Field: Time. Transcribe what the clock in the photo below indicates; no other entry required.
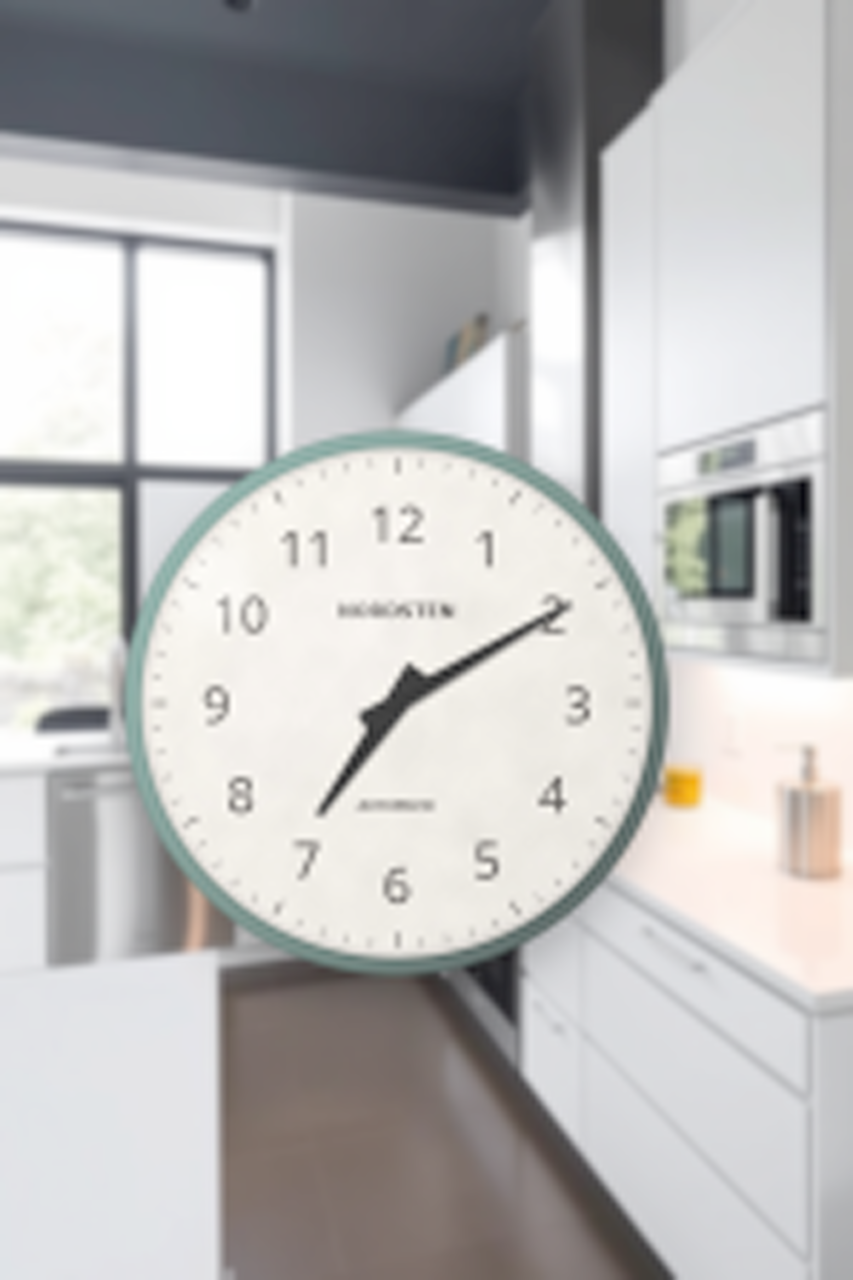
7:10
